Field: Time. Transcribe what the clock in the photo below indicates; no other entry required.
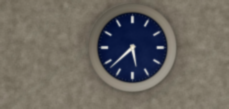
5:38
